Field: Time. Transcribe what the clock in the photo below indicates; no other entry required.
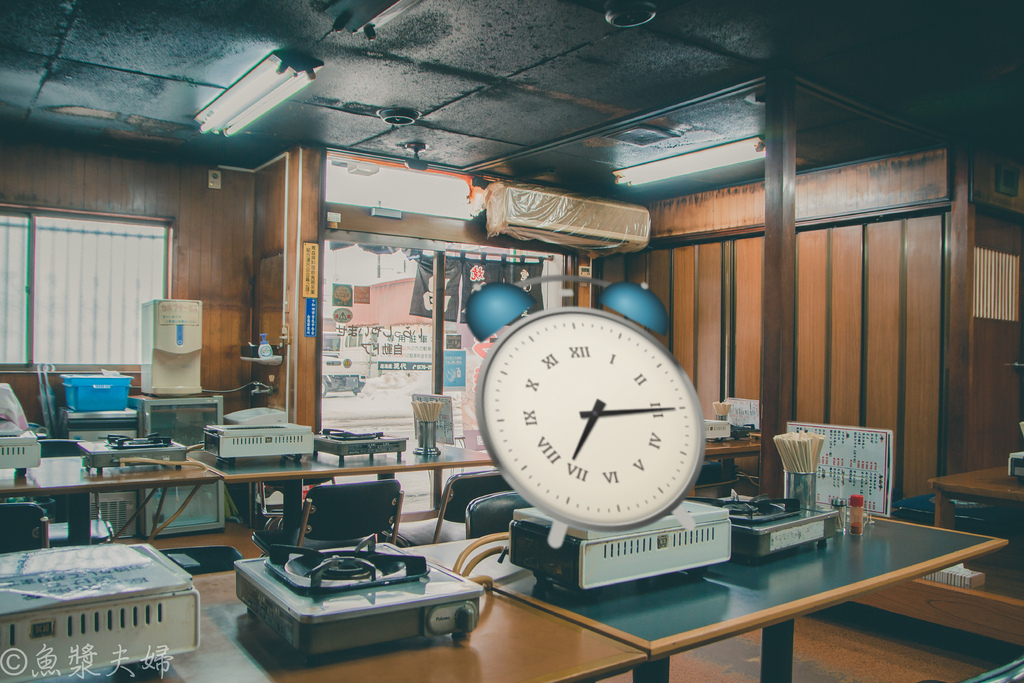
7:15
